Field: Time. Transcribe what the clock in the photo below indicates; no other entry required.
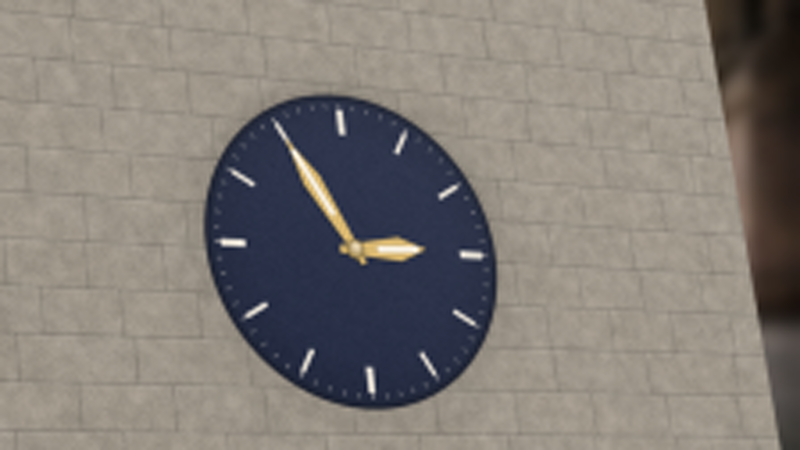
2:55
